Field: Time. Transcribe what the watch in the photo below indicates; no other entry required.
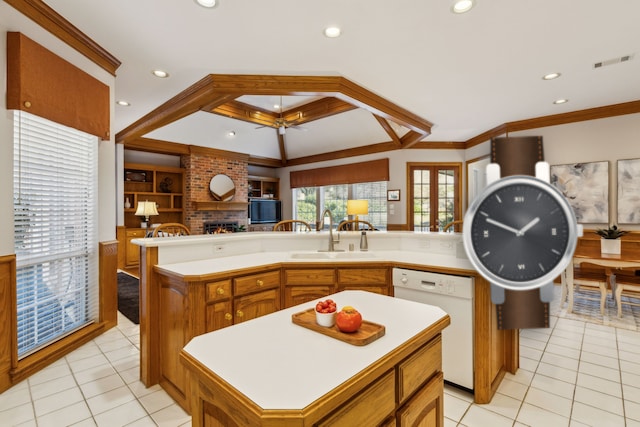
1:49
